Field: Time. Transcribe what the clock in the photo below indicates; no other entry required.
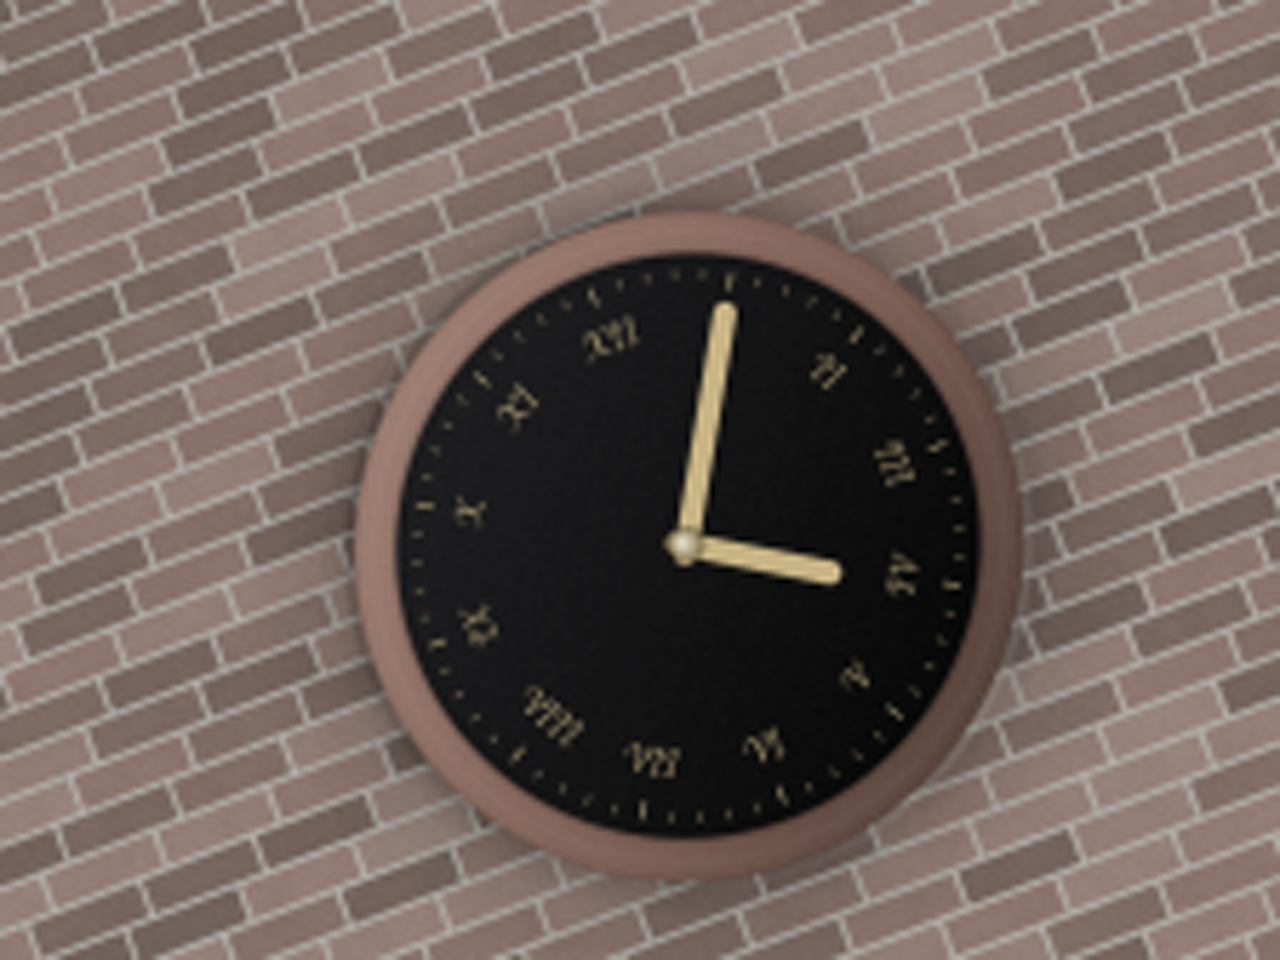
4:05
